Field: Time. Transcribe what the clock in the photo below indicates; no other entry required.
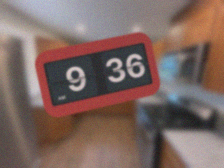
9:36
